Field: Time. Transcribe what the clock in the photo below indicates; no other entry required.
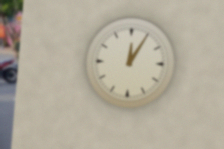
12:05
